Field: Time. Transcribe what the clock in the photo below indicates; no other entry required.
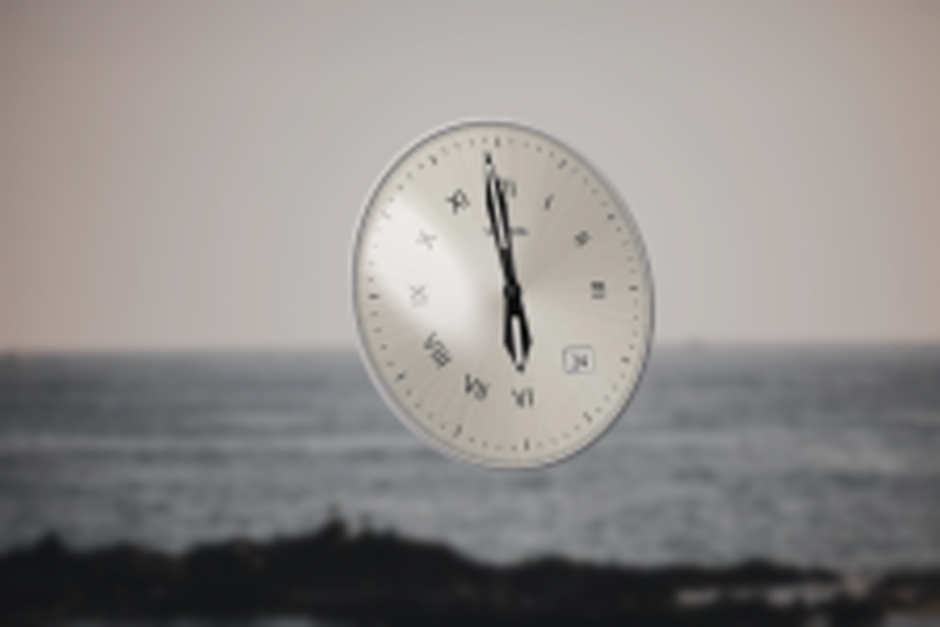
5:59
